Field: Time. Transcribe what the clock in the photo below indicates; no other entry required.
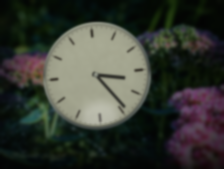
3:24
